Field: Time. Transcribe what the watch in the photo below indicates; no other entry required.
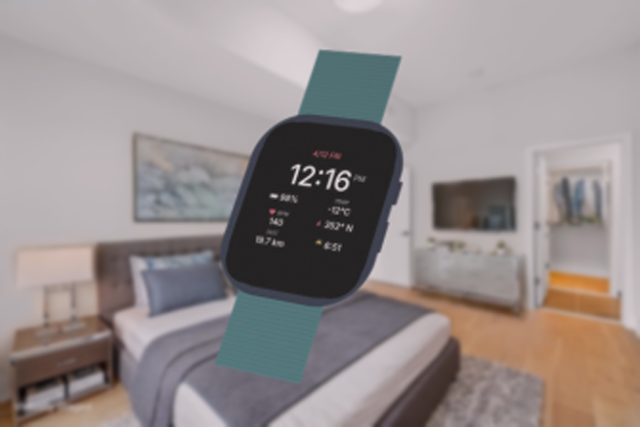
12:16
